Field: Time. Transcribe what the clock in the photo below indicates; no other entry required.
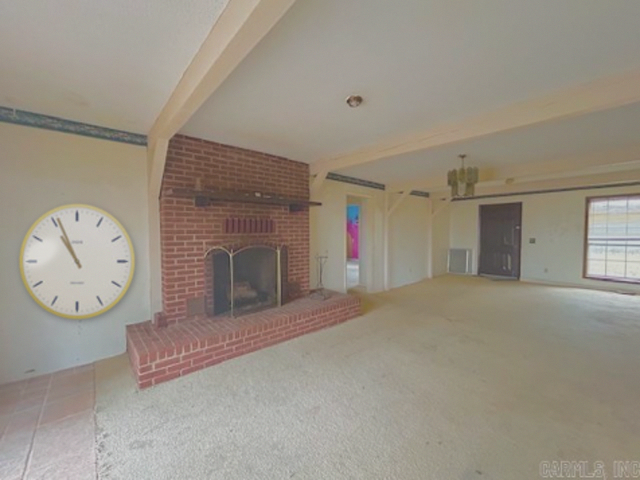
10:56
